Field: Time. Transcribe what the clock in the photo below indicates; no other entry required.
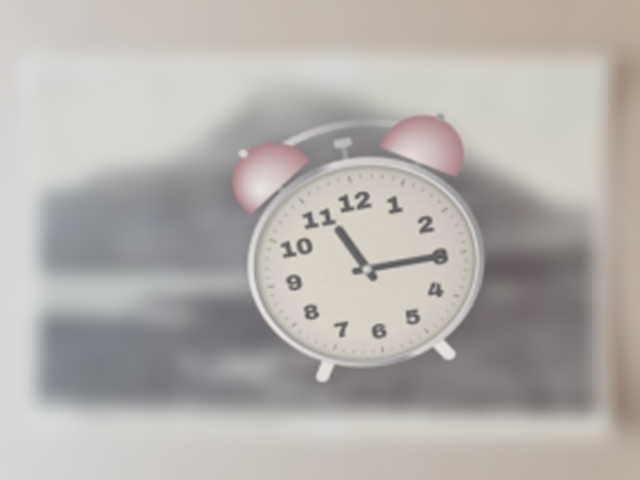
11:15
